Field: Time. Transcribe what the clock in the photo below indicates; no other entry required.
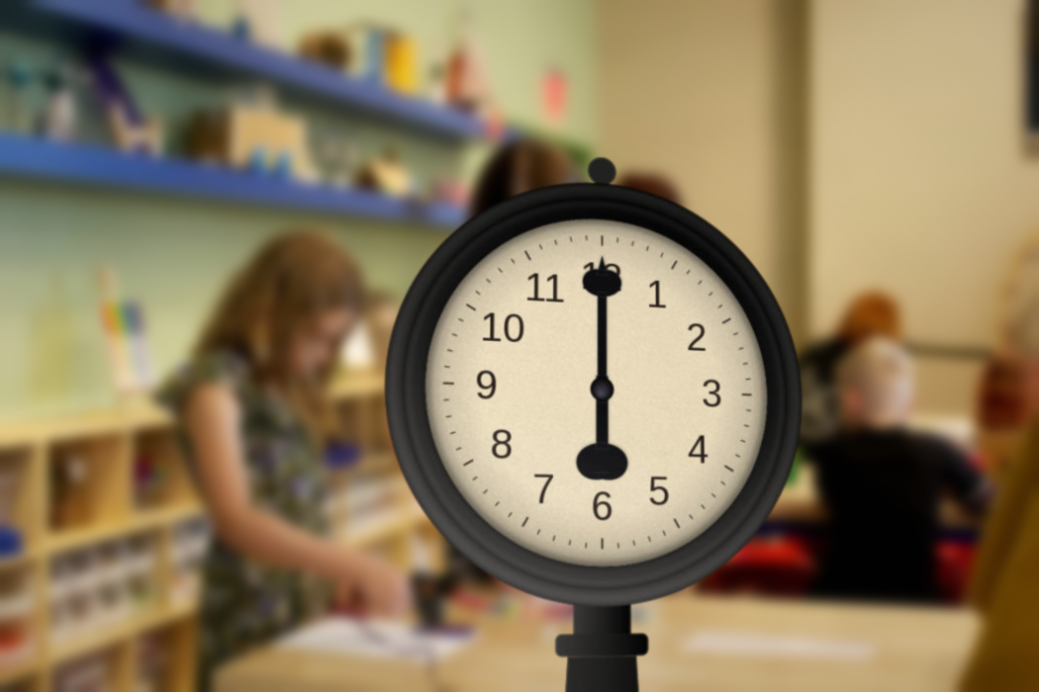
6:00
